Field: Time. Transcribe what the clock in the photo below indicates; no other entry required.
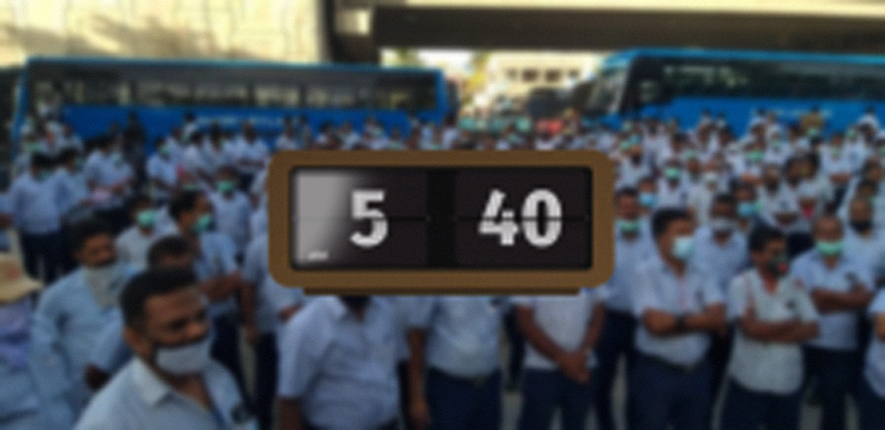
5:40
